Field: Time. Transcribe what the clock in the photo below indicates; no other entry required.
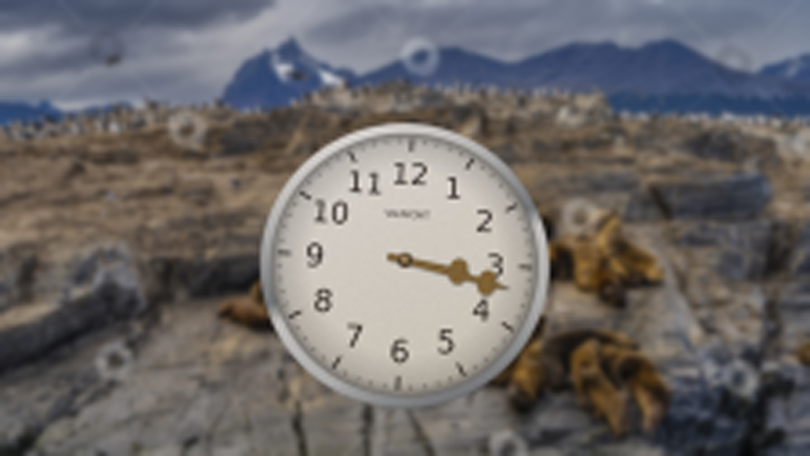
3:17
